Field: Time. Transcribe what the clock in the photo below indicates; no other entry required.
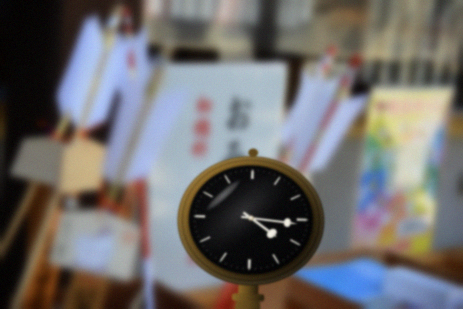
4:16
